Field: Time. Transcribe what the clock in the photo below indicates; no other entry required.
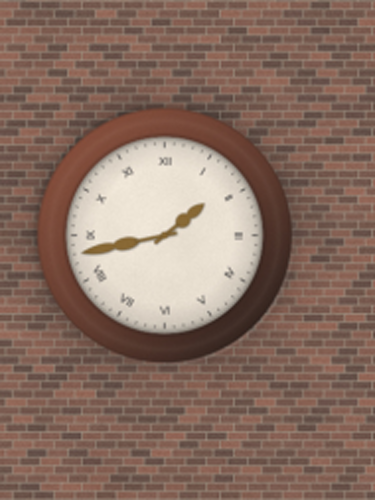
1:43
